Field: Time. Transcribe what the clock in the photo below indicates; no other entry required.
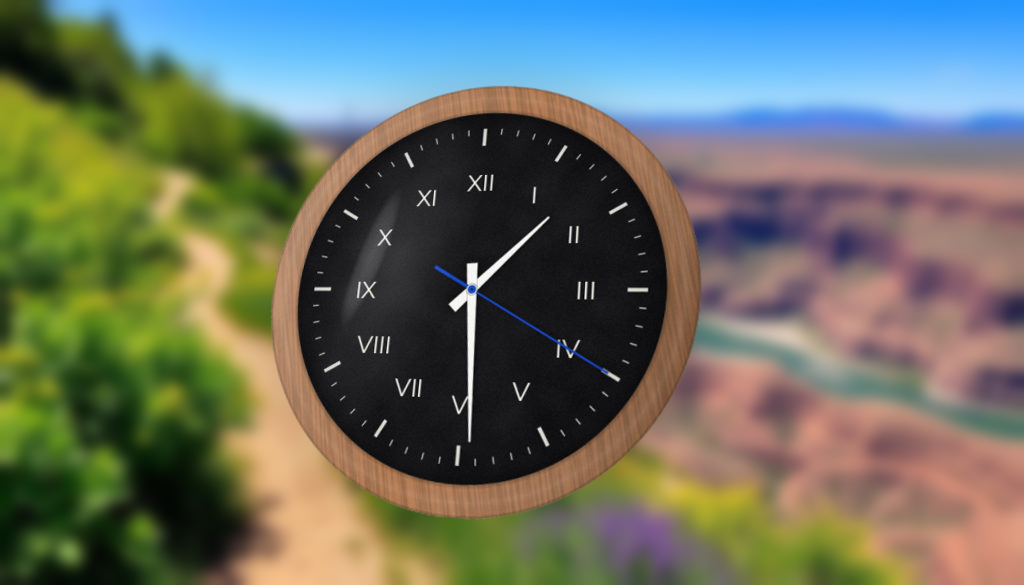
1:29:20
